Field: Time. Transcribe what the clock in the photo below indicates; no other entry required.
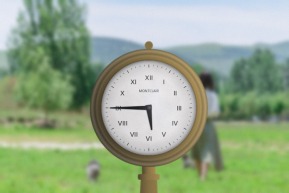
5:45
